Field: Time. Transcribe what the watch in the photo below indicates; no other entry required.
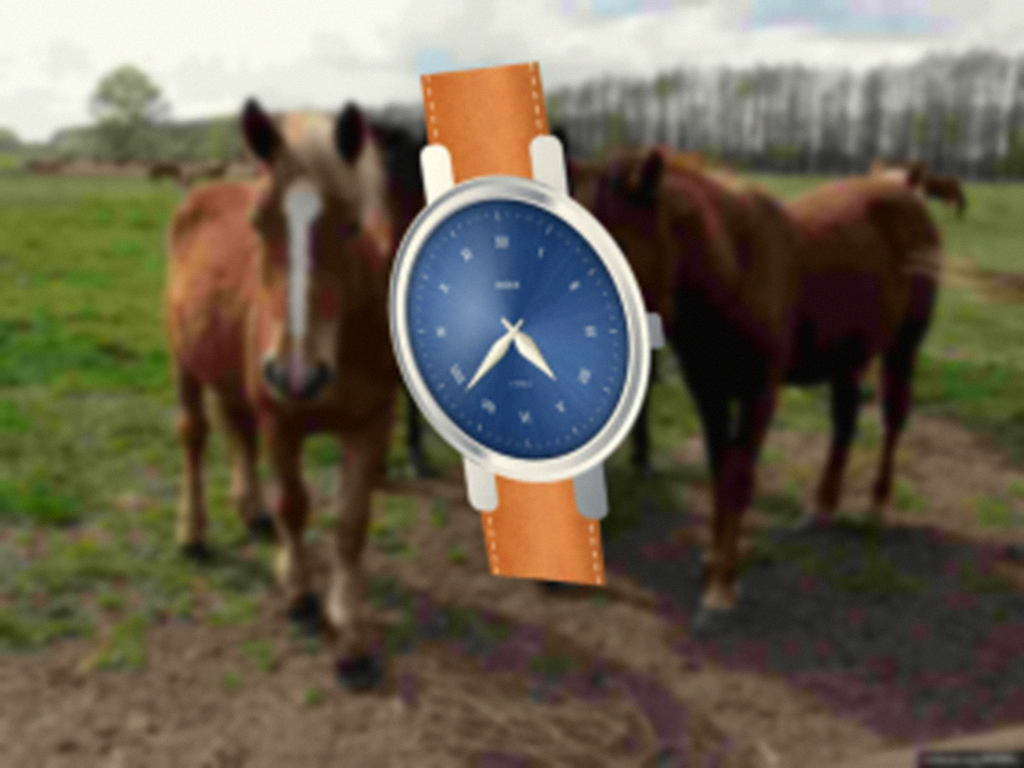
4:38
